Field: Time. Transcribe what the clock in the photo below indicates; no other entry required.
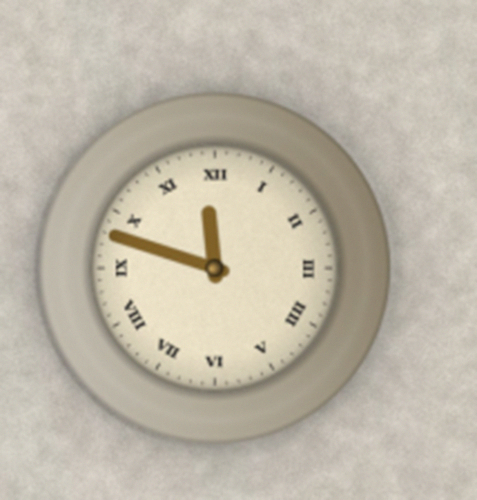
11:48
